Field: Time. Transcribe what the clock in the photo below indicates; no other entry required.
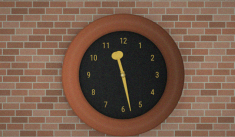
11:28
